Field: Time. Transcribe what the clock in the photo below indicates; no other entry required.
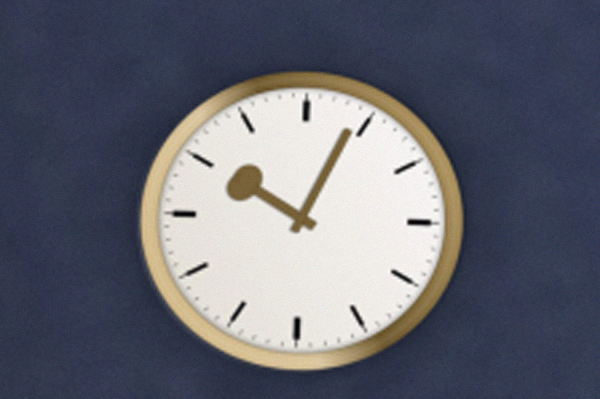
10:04
